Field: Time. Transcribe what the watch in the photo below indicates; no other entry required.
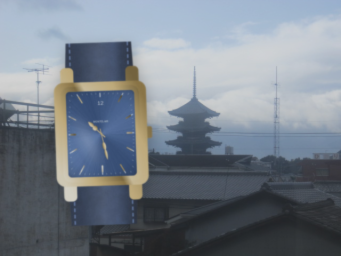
10:28
